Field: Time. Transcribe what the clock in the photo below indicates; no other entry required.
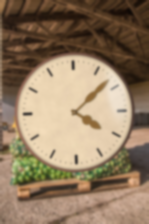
4:08
